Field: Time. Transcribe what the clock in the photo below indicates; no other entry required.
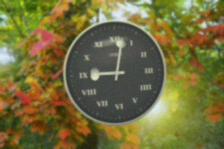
9:02
